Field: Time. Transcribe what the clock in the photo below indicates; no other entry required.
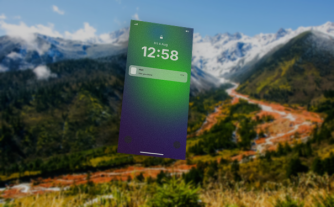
12:58
